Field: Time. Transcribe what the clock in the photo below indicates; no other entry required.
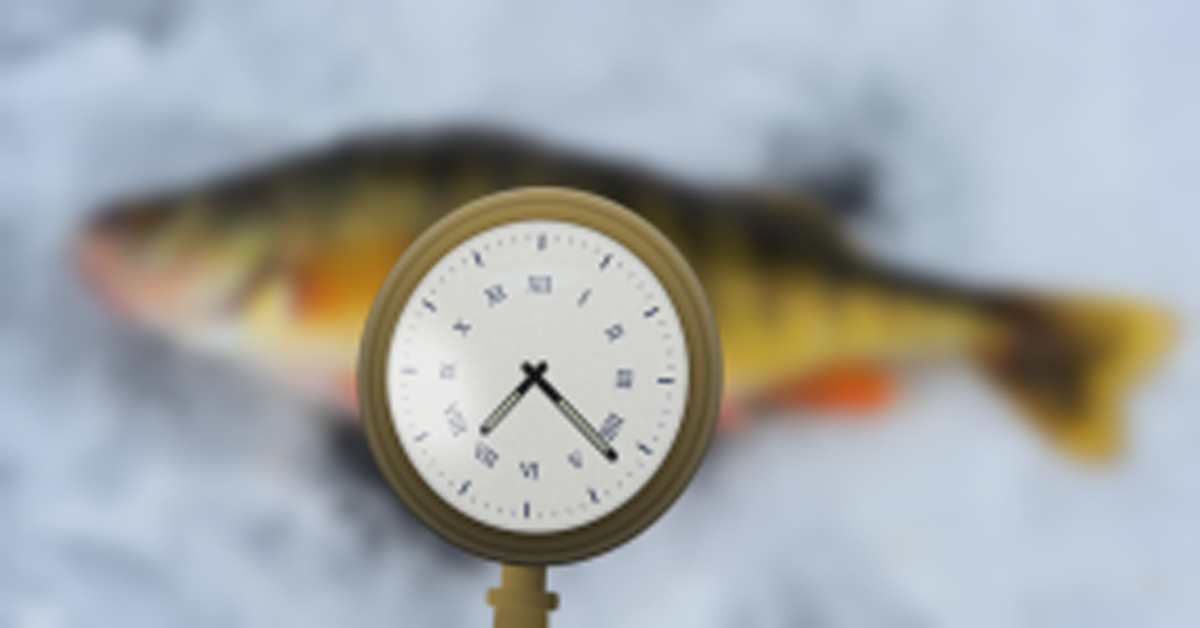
7:22
